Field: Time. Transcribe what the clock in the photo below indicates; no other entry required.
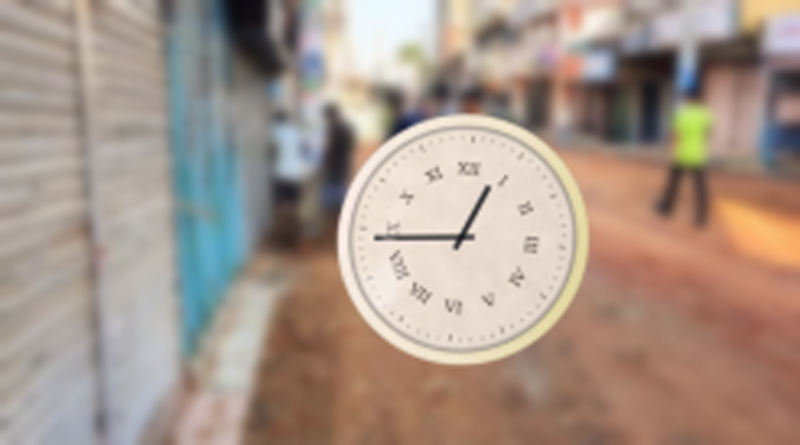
12:44
